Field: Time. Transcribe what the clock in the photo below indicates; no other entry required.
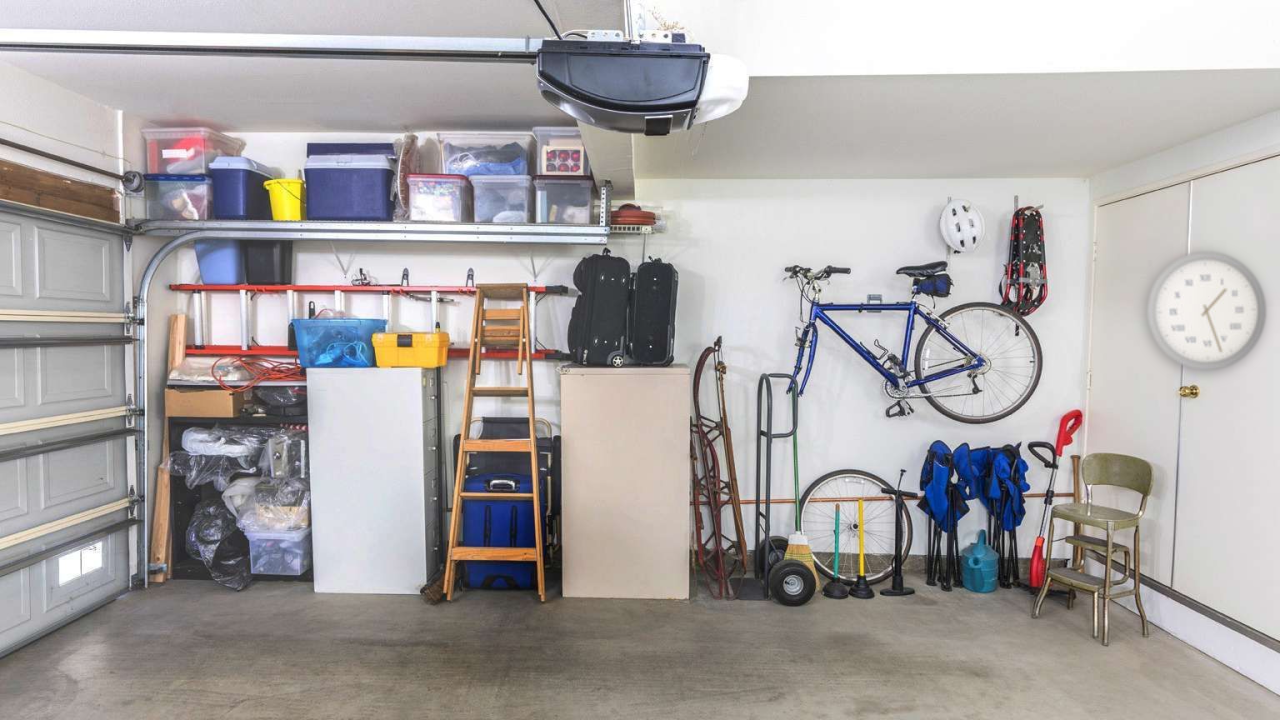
1:27
